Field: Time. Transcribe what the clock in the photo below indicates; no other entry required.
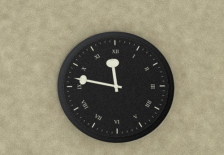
11:47
